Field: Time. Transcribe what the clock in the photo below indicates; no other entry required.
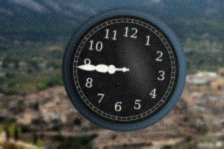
8:44
